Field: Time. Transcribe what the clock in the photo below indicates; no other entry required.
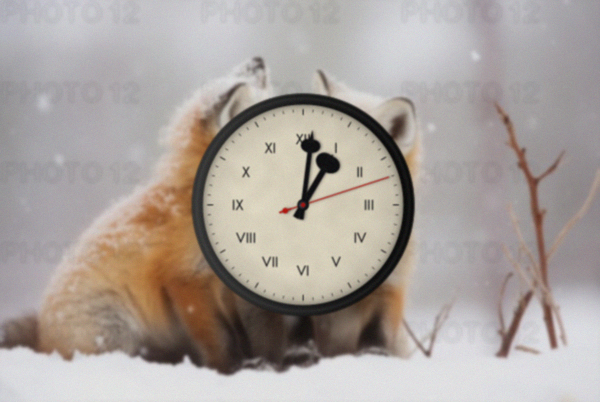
1:01:12
